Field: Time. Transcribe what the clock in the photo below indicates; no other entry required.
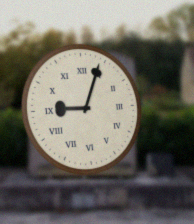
9:04
